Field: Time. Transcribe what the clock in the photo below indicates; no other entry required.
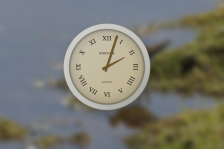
2:03
